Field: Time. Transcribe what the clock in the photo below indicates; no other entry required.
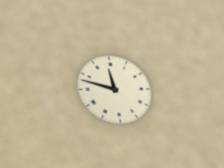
11:48
